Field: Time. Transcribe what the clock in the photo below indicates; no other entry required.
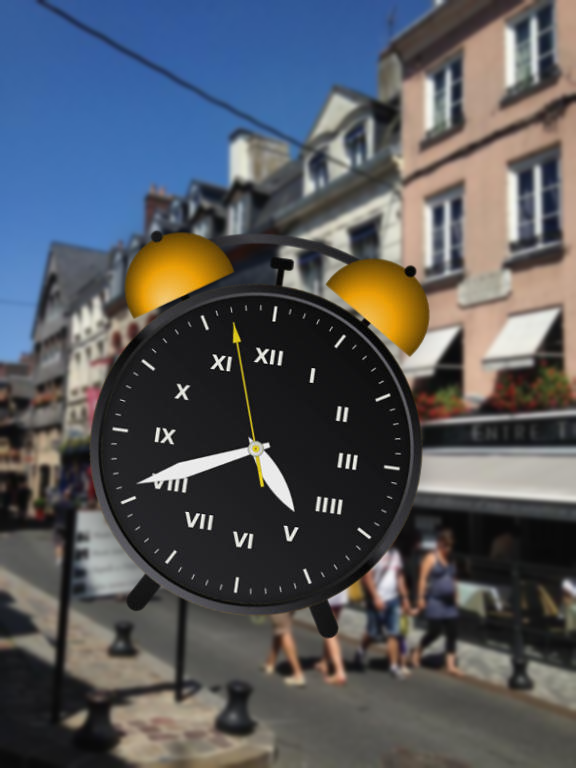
4:40:57
